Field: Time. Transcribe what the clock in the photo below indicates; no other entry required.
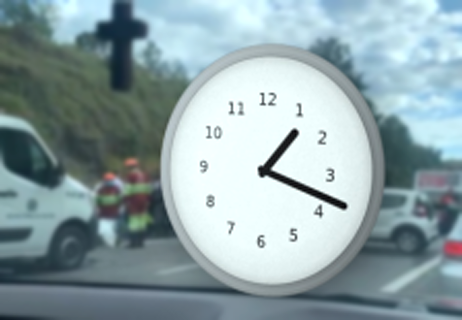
1:18
